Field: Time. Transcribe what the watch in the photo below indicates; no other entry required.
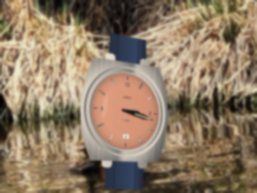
3:17
